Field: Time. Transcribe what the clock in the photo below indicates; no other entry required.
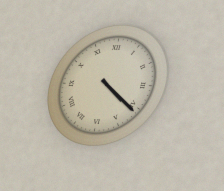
4:21
